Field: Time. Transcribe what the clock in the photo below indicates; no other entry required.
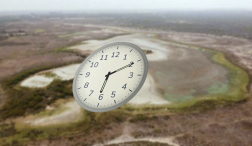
6:10
